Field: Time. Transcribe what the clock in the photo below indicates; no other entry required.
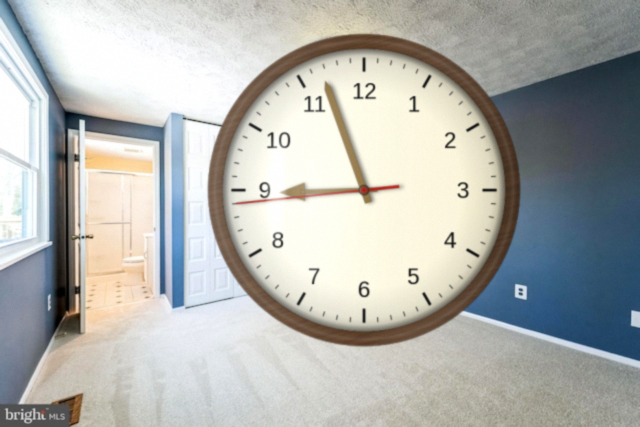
8:56:44
